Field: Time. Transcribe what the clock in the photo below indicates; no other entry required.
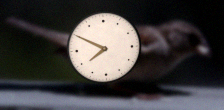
7:50
